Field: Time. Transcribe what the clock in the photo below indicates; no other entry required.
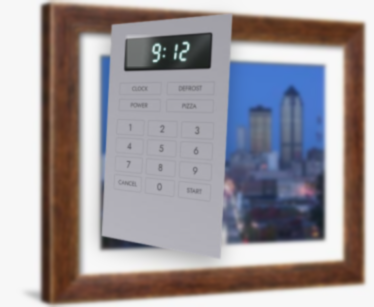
9:12
